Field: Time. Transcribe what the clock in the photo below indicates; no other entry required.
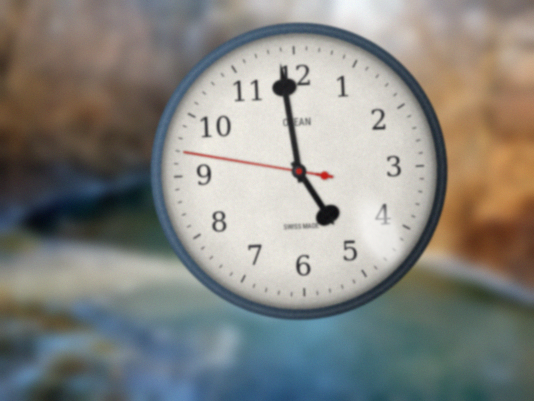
4:58:47
